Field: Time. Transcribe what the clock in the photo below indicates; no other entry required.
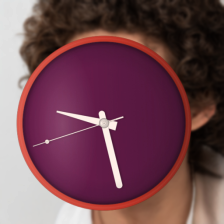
9:27:42
